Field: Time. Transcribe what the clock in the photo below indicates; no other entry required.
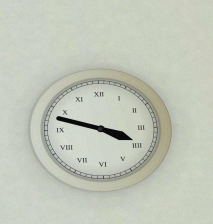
3:48
